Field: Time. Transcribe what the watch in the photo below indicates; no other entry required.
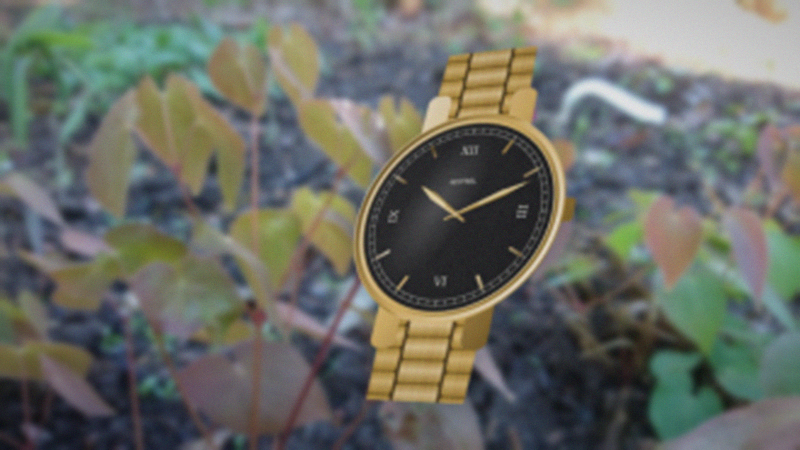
10:11
